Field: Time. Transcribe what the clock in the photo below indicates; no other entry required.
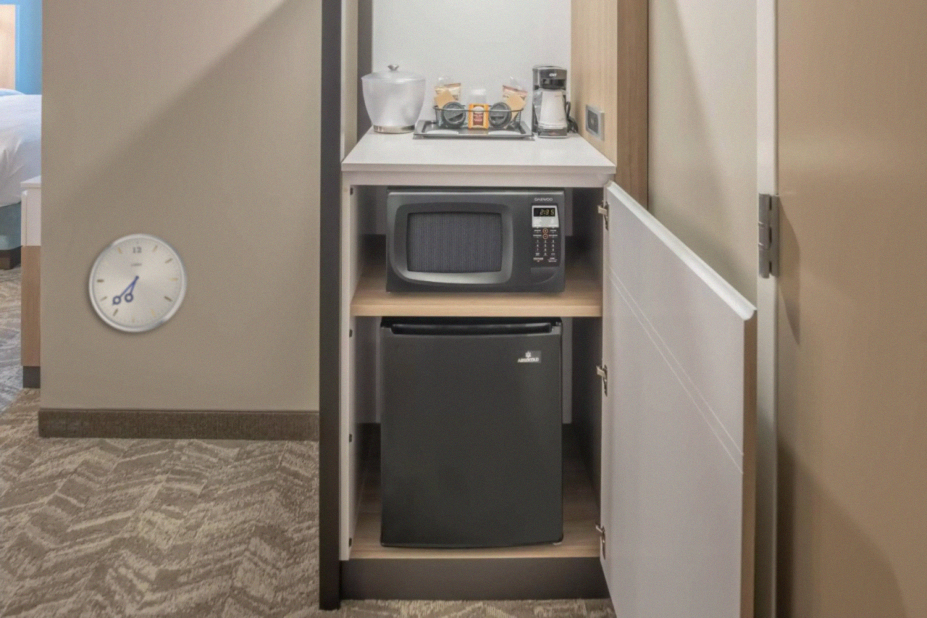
6:37
